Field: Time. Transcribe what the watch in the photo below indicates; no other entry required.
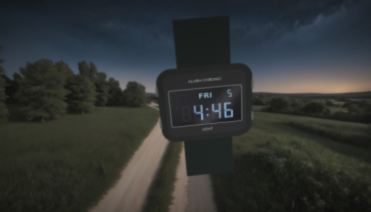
4:46
